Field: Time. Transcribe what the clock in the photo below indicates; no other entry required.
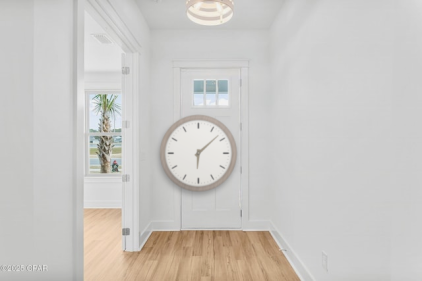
6:08
